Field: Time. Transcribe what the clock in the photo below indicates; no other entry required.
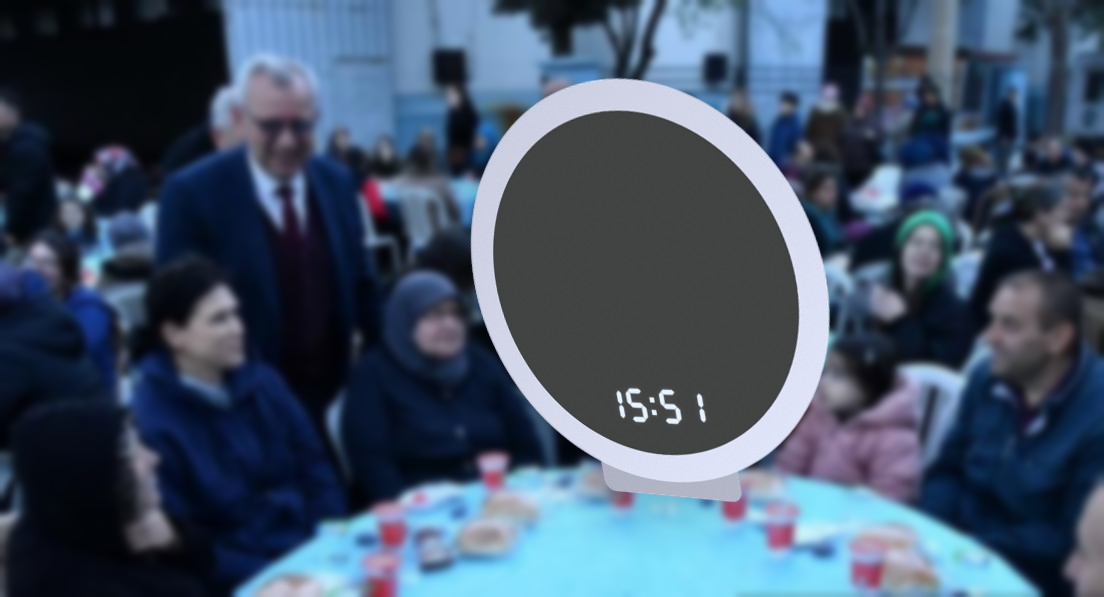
15:51
